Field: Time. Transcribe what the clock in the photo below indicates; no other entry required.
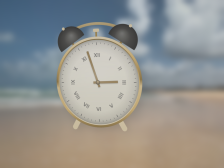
2:57
